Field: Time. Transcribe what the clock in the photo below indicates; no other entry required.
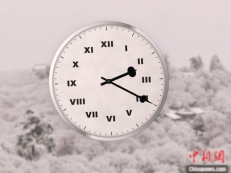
2:20
